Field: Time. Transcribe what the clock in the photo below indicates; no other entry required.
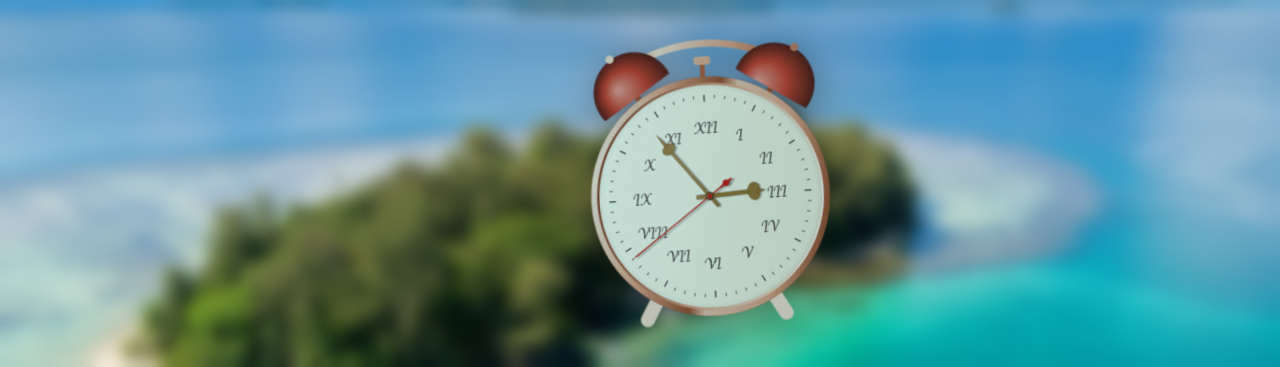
2:53:39
